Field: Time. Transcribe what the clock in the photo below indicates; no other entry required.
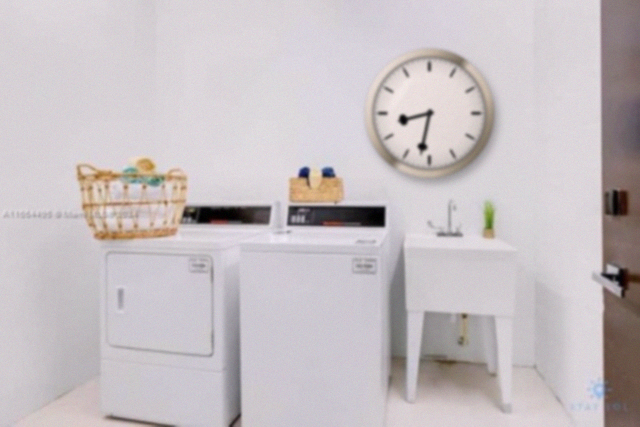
8:32
